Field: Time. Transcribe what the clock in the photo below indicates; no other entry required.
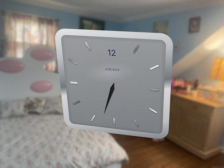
6:33
